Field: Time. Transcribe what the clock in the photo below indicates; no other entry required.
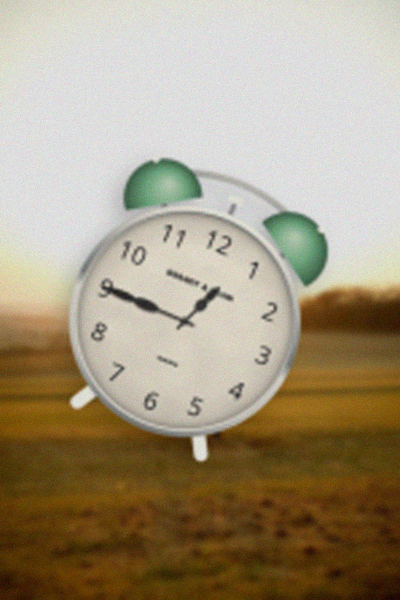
12:45
